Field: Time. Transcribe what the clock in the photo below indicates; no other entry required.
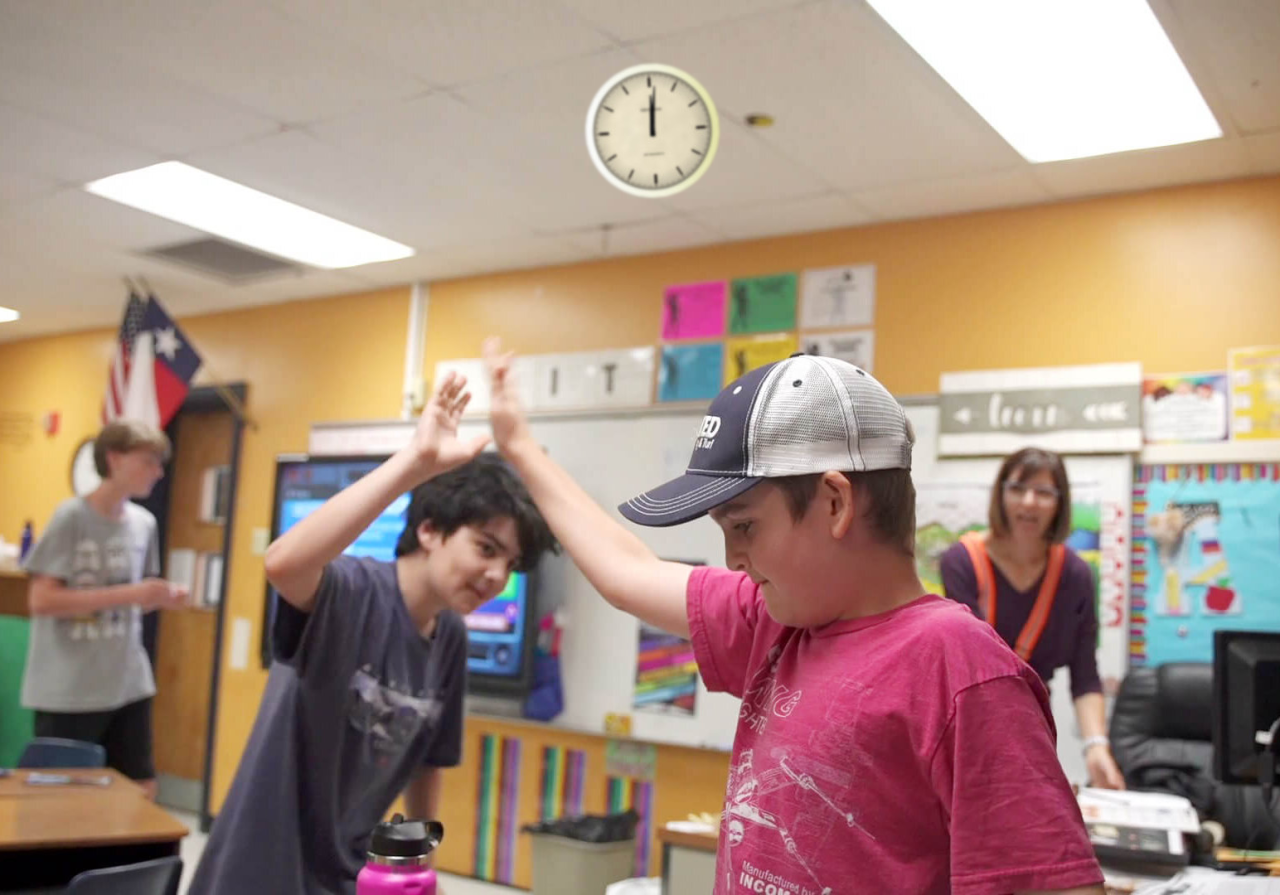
12:01
